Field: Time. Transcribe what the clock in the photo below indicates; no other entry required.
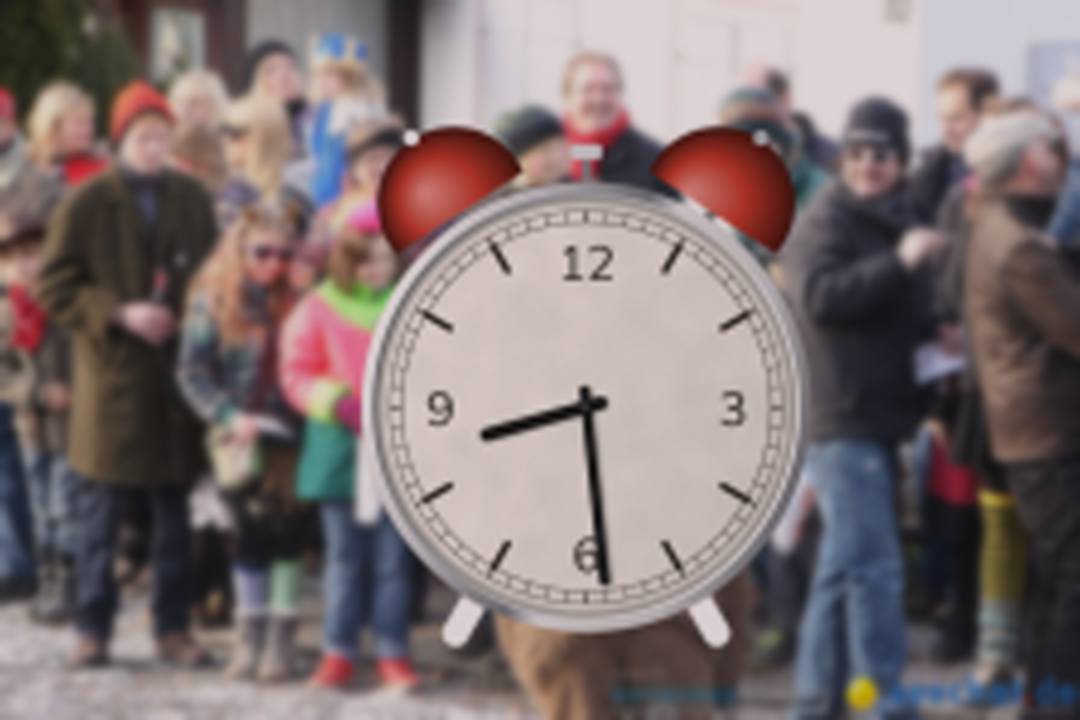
8:29
